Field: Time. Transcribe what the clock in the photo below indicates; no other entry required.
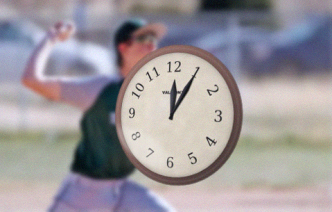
12:05
